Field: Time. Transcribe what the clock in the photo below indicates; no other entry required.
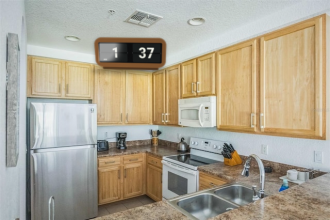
1:37
